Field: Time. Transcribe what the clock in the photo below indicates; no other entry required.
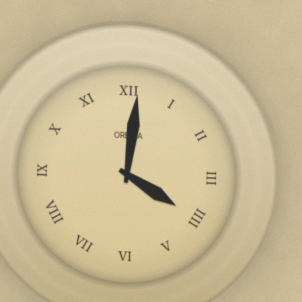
4:01
